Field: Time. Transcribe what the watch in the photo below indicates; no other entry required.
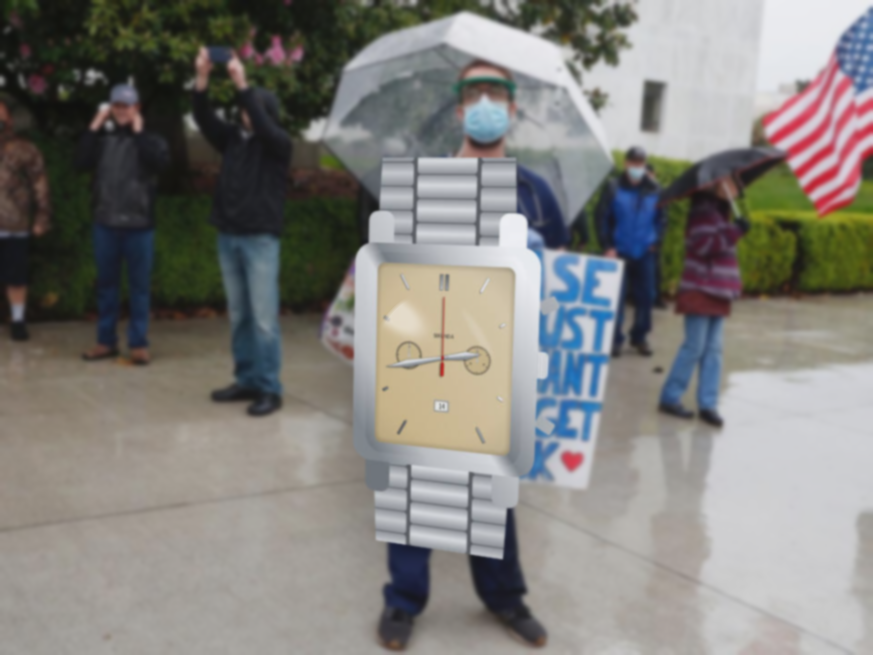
2:43
